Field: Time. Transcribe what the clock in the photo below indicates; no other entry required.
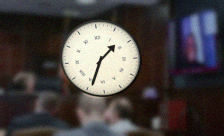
1:34
